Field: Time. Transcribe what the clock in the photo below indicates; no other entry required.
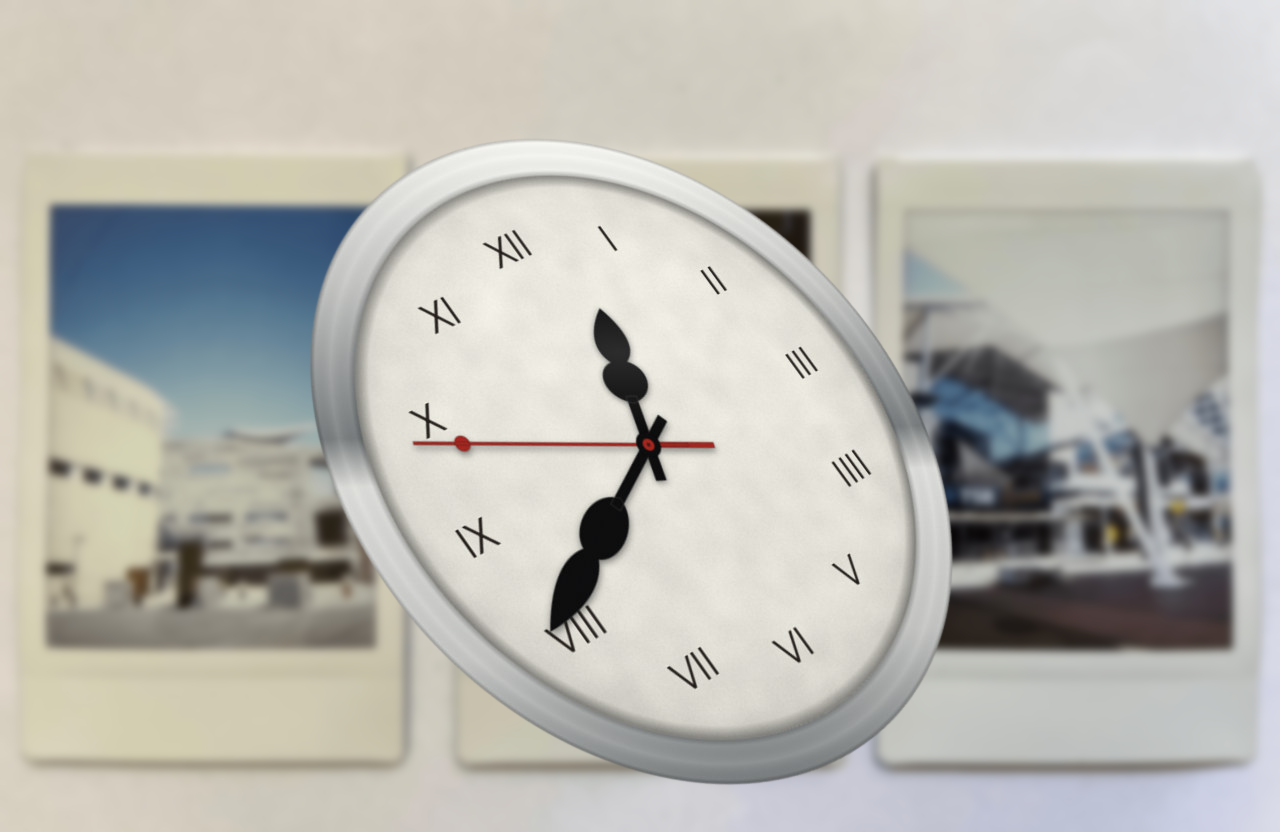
12:40:49
